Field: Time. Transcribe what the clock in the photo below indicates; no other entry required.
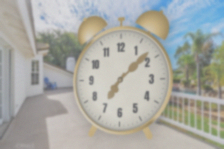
7:08
